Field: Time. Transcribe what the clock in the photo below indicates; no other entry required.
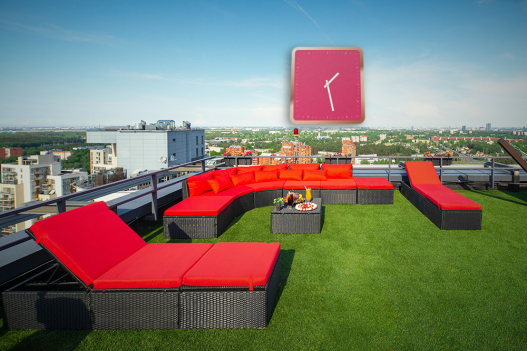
1:28
